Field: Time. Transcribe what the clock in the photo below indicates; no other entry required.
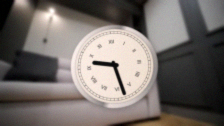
9:28
